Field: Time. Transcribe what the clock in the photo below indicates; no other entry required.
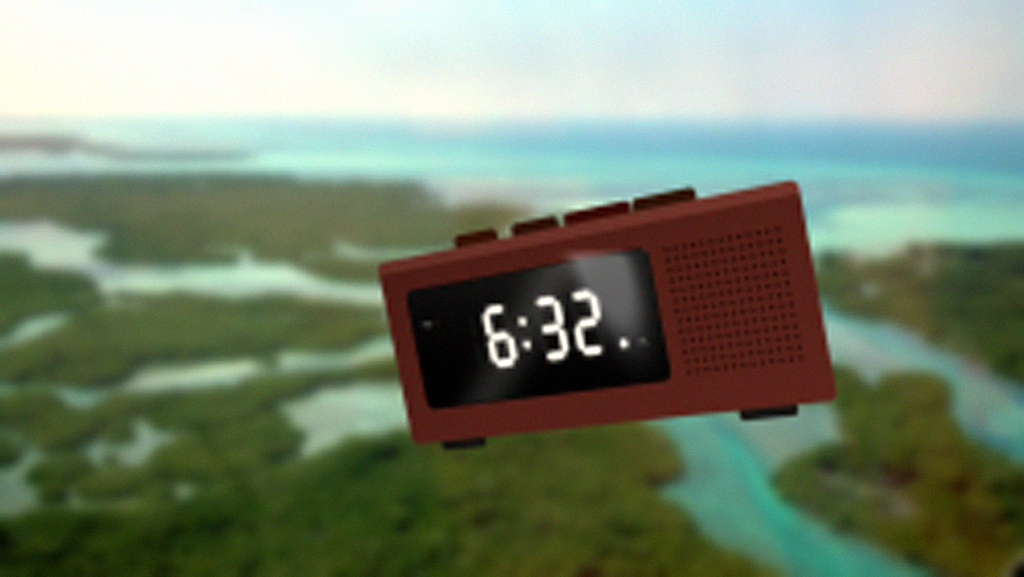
6:32
